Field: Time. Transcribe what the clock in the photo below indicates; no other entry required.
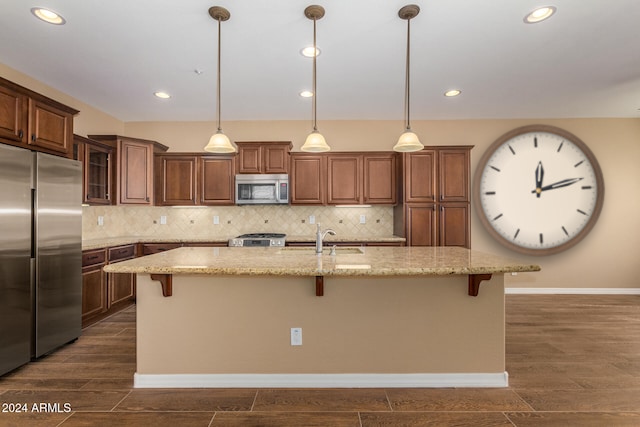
12:13
